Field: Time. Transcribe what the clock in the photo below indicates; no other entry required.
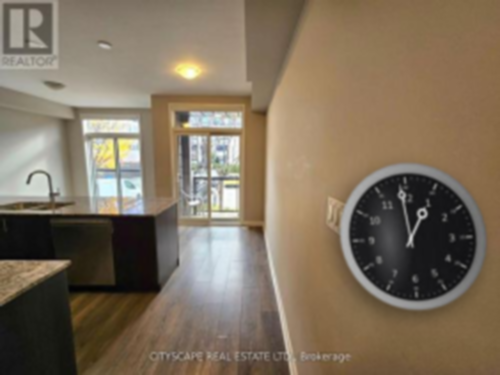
12:59
